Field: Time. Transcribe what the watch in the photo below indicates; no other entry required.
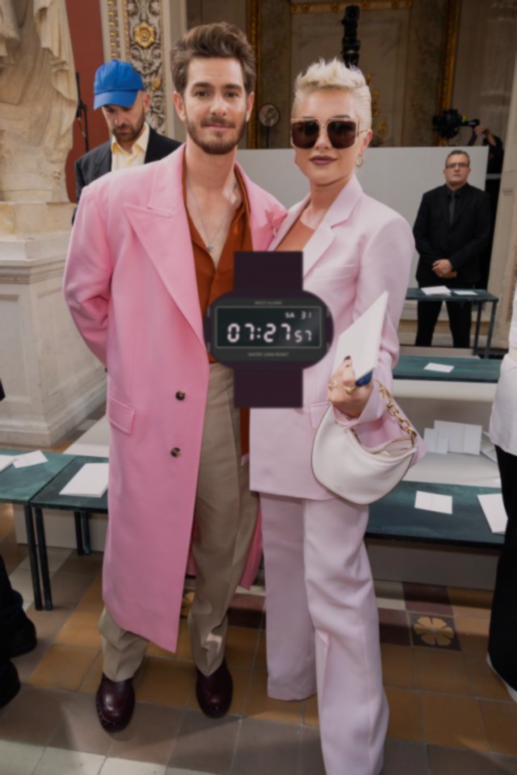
7:27:57
